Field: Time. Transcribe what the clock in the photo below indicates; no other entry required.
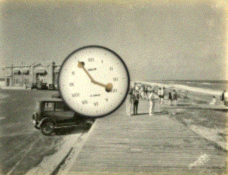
3:55
